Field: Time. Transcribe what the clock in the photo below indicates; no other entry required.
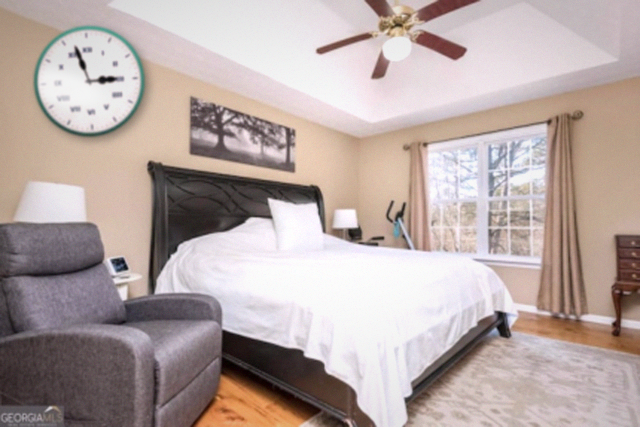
2:57
